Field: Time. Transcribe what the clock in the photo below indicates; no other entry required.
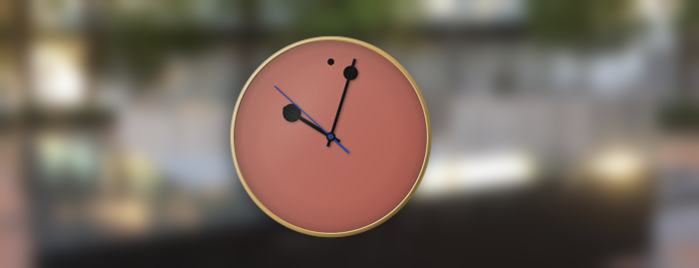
10:02:52
